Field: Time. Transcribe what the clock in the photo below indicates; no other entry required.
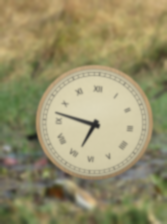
6:47
